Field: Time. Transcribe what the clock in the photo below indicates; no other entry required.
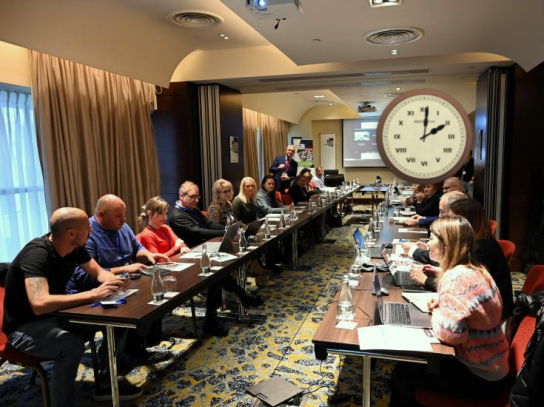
2:01
